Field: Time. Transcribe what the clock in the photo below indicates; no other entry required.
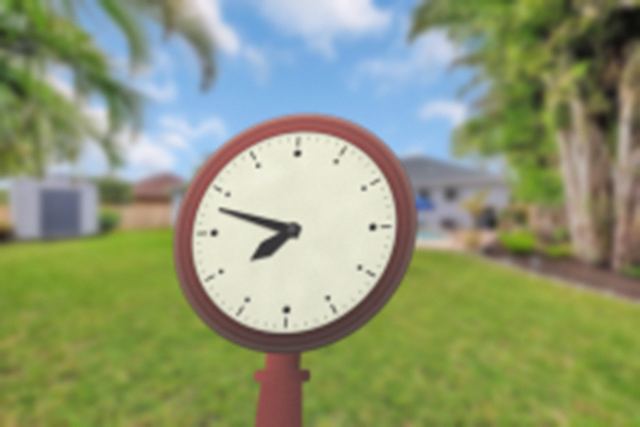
7:48
